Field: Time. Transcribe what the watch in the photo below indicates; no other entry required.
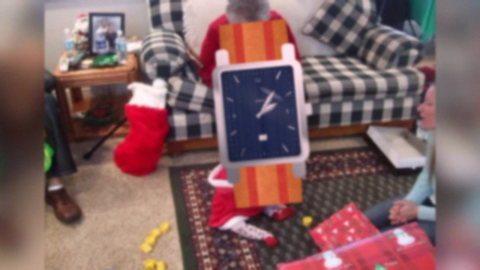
2:06
